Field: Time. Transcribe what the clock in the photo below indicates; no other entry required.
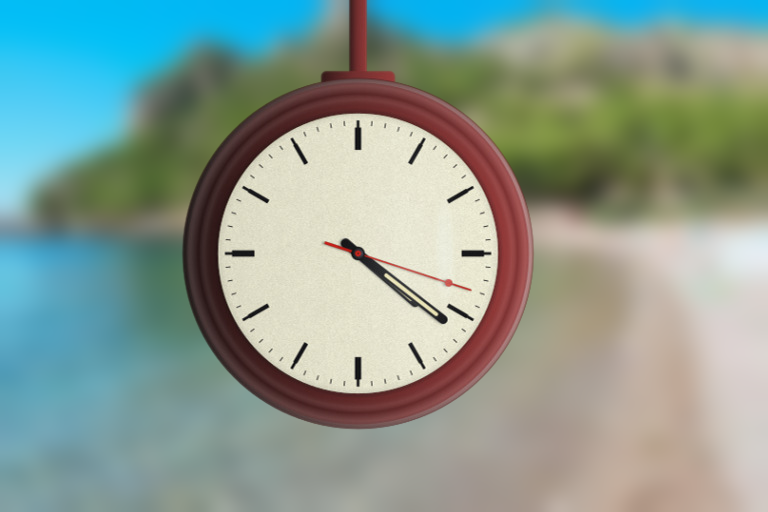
4:21:18
